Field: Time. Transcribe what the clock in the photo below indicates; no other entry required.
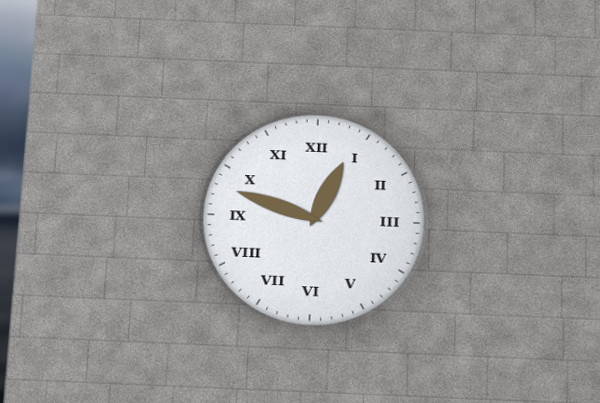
12:48
